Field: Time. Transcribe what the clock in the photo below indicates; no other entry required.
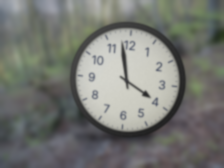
3:58
